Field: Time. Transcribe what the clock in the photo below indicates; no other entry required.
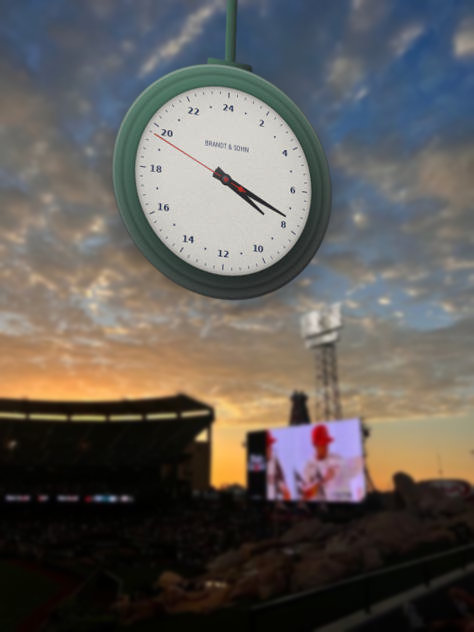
8:18:49
